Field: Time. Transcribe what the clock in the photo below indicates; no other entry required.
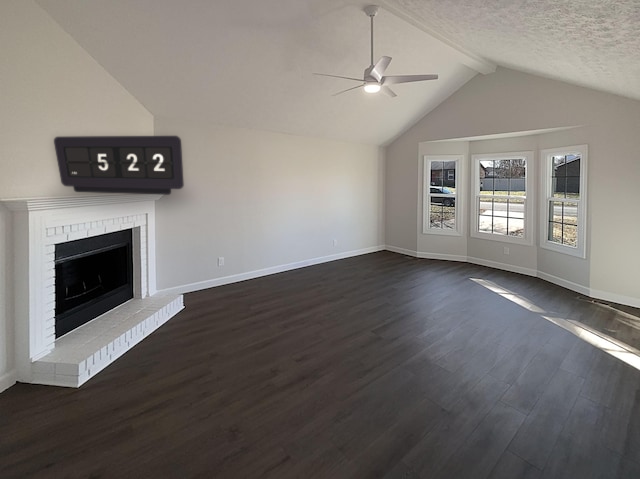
5:22
